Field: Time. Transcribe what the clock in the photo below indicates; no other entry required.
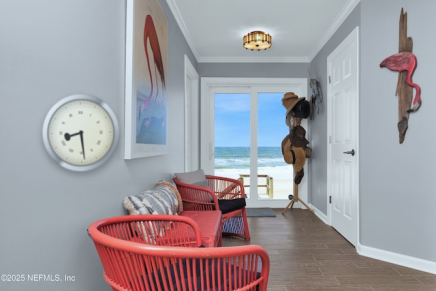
8:29
